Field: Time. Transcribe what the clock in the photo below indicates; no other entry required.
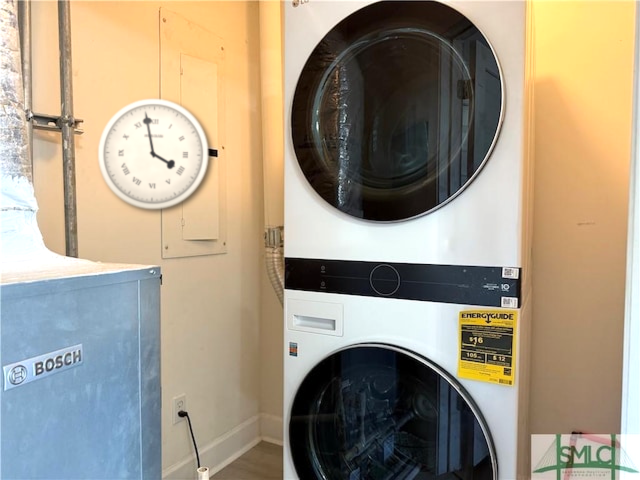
3:58
